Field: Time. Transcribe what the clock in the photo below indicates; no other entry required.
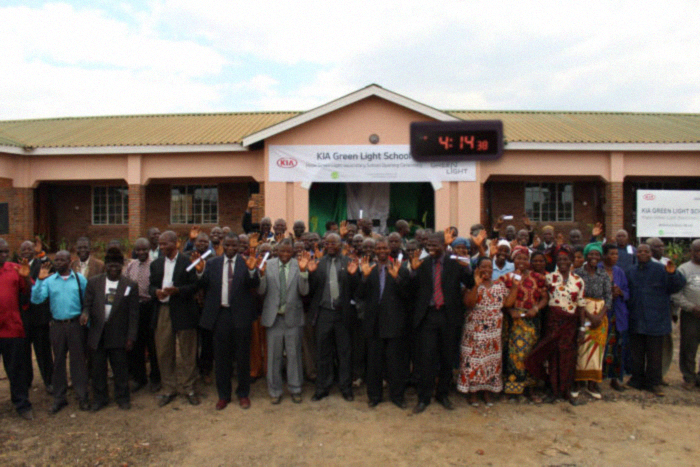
4:14
